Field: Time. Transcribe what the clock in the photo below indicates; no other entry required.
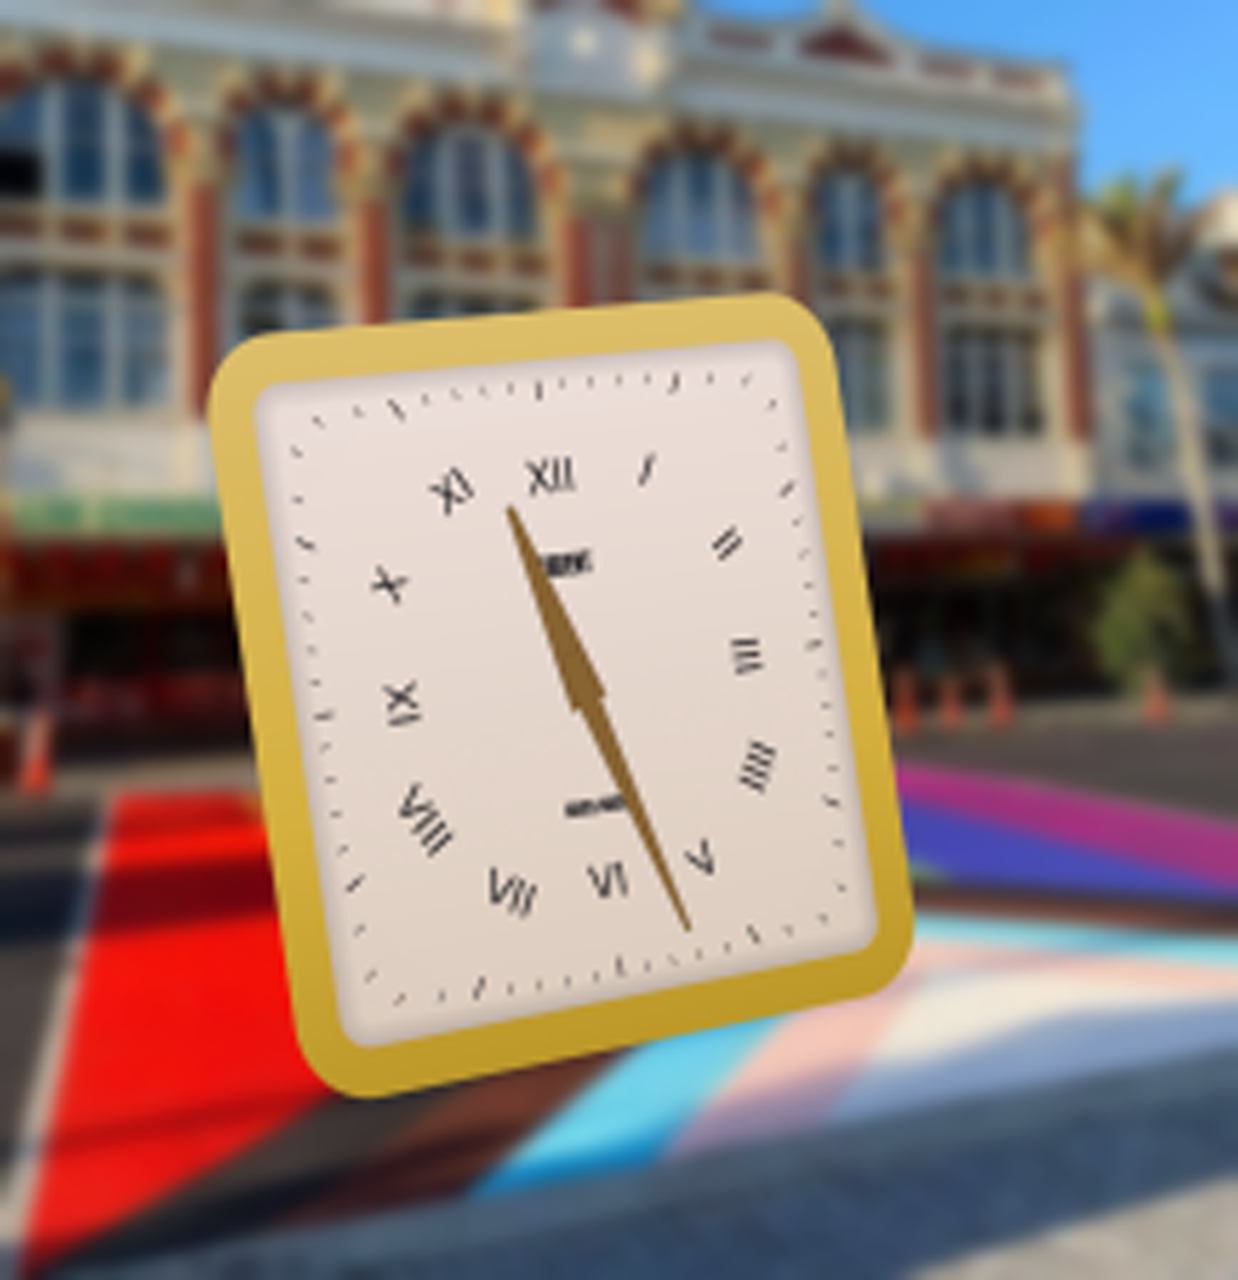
11:27
